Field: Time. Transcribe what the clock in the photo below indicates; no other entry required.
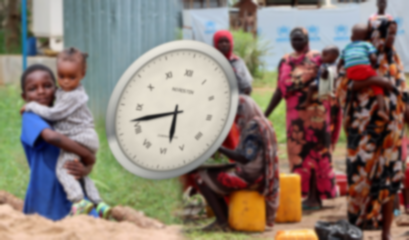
5:42
